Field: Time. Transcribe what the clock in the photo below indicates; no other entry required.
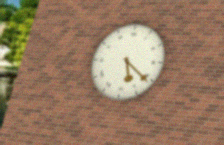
5:21
